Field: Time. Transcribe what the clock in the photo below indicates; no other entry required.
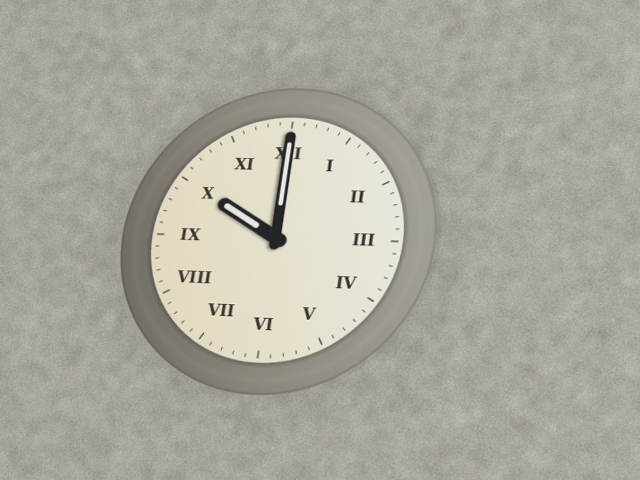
10:00
